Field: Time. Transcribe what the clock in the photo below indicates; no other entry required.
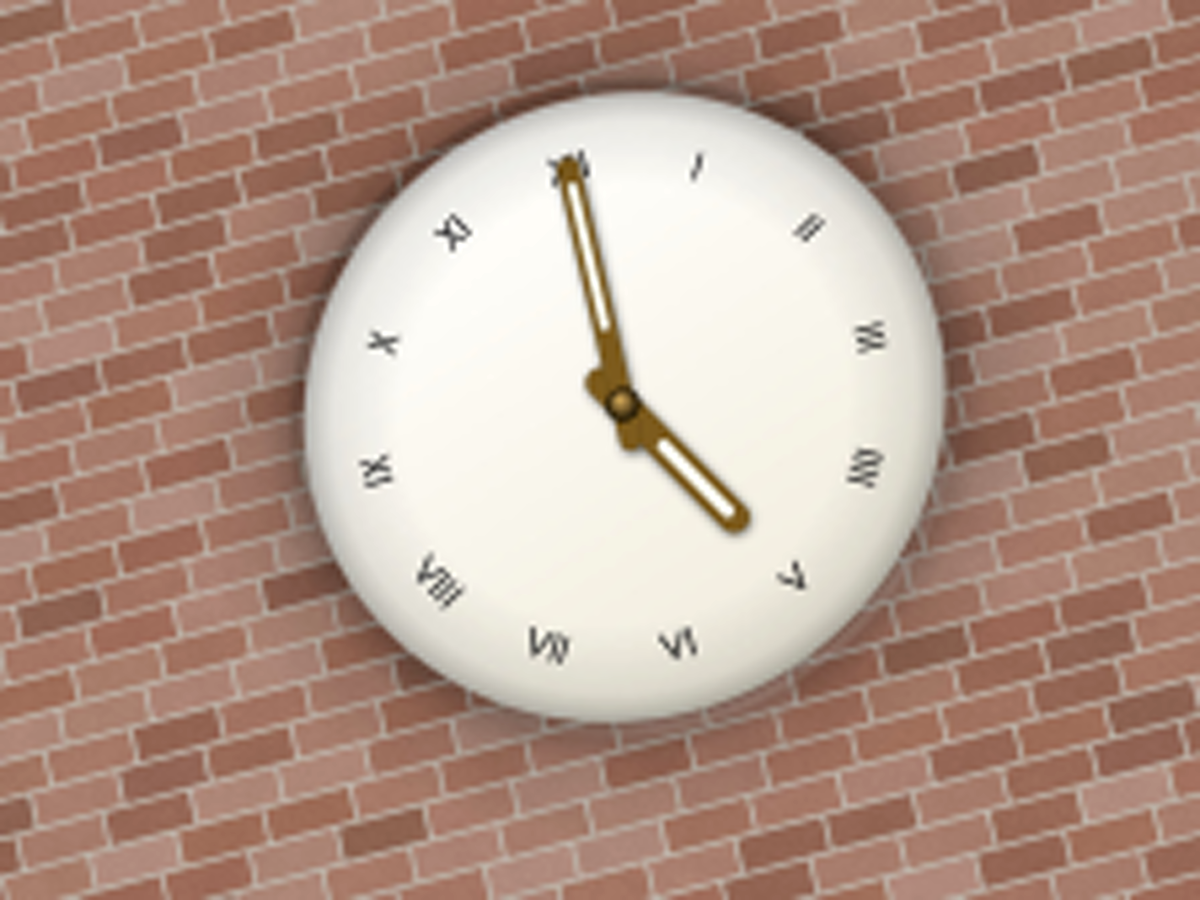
5:00
